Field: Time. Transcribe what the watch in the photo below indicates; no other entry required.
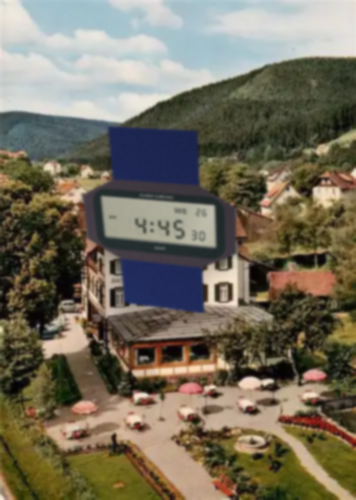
4:45
